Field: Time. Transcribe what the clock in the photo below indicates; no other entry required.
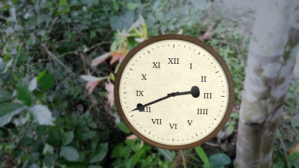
2:41
